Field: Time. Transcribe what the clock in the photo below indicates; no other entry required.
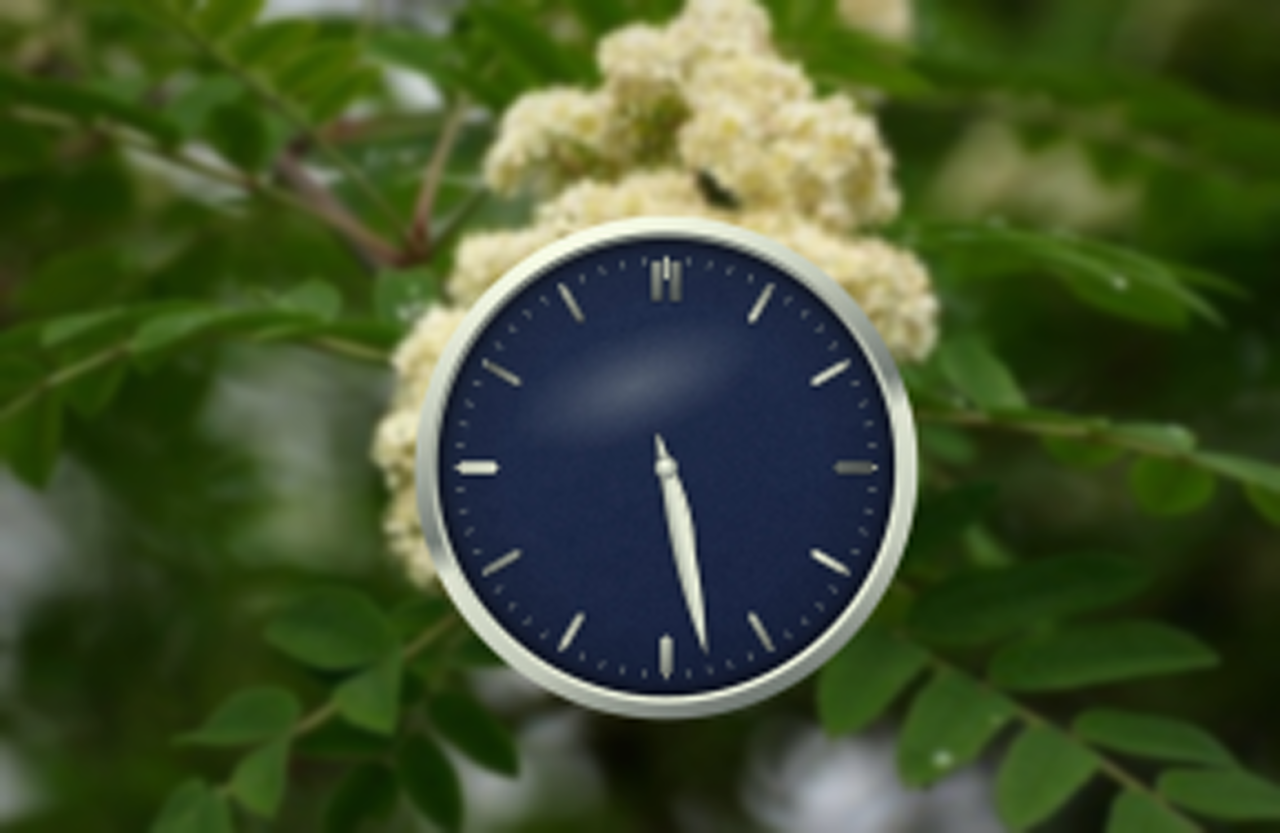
5:28
